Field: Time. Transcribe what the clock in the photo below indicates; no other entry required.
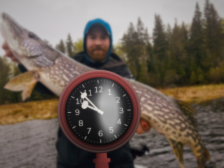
9:53
